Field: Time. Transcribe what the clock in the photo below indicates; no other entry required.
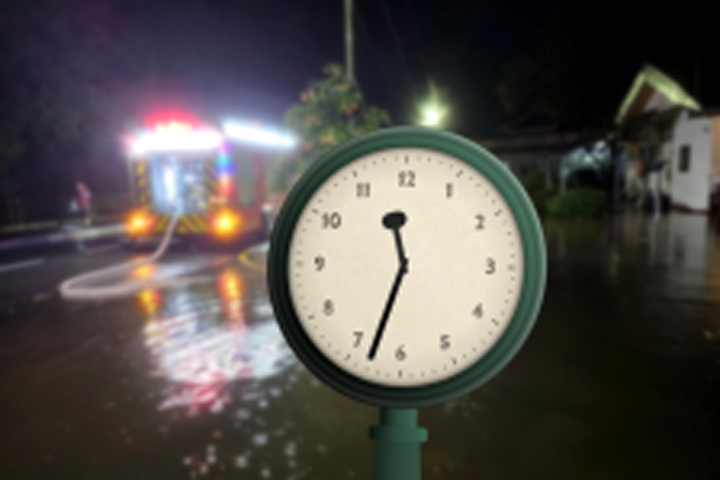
11:33
